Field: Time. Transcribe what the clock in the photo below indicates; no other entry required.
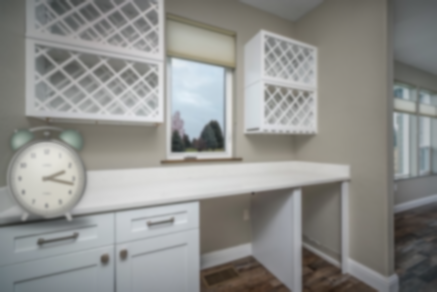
2:17
